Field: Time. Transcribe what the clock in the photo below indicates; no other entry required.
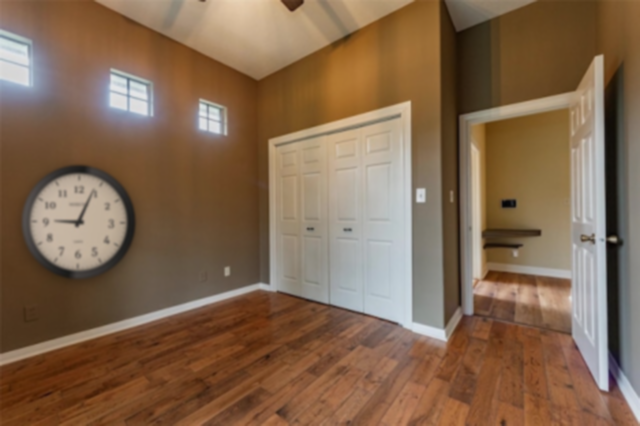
9:04
